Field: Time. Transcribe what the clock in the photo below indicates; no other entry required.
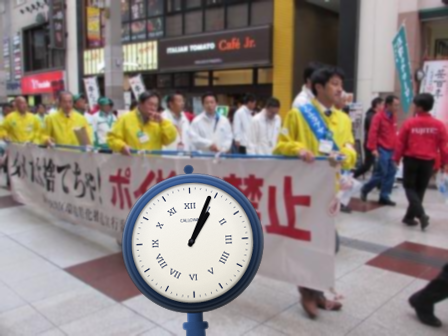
1:04
